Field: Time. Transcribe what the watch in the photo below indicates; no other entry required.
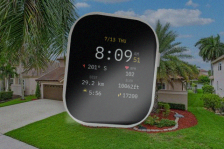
8:09
